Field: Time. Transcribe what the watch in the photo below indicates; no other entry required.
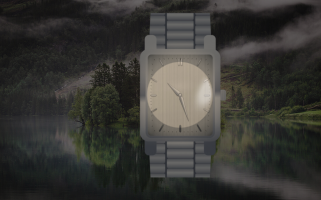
10:27
